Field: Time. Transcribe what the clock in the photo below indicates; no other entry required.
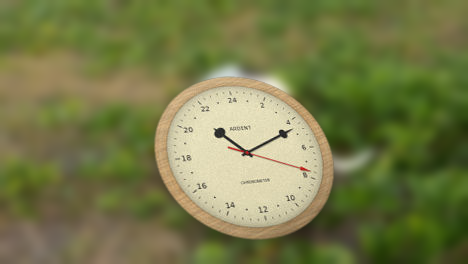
21:11:19
